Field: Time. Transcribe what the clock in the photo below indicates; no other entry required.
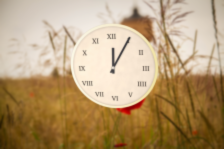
12:05
